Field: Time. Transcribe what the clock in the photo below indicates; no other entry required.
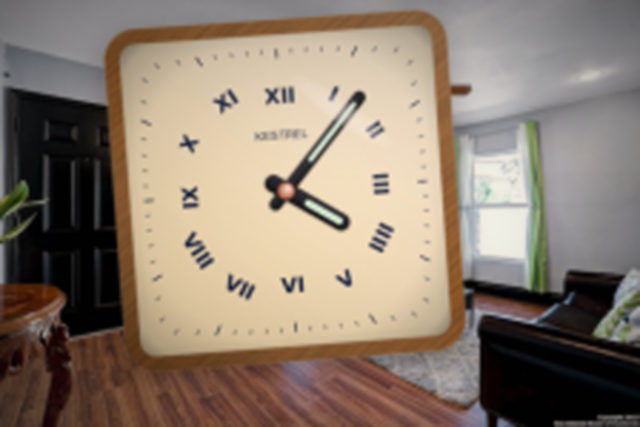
4:07
